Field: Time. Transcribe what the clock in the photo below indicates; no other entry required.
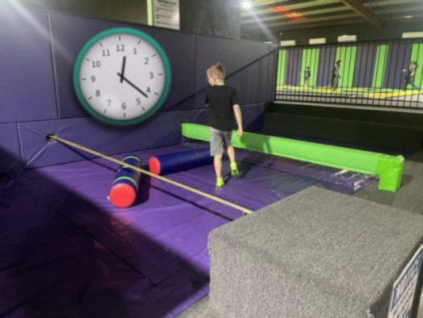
12:22
